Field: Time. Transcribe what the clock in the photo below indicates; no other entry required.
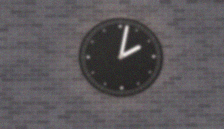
2:02
